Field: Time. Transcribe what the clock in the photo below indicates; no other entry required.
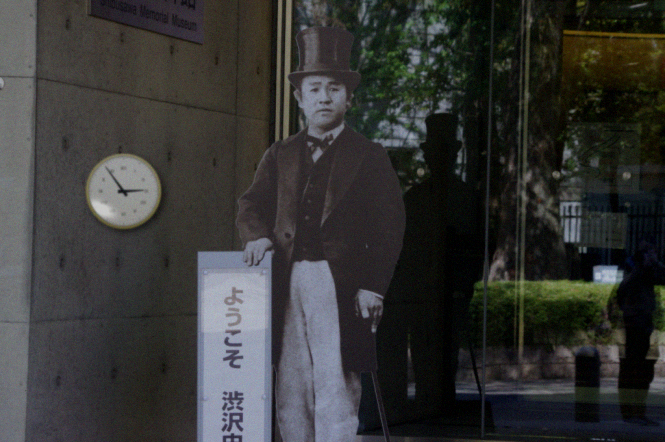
2:54
